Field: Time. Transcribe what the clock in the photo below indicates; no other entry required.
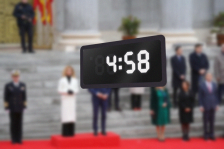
4:58
